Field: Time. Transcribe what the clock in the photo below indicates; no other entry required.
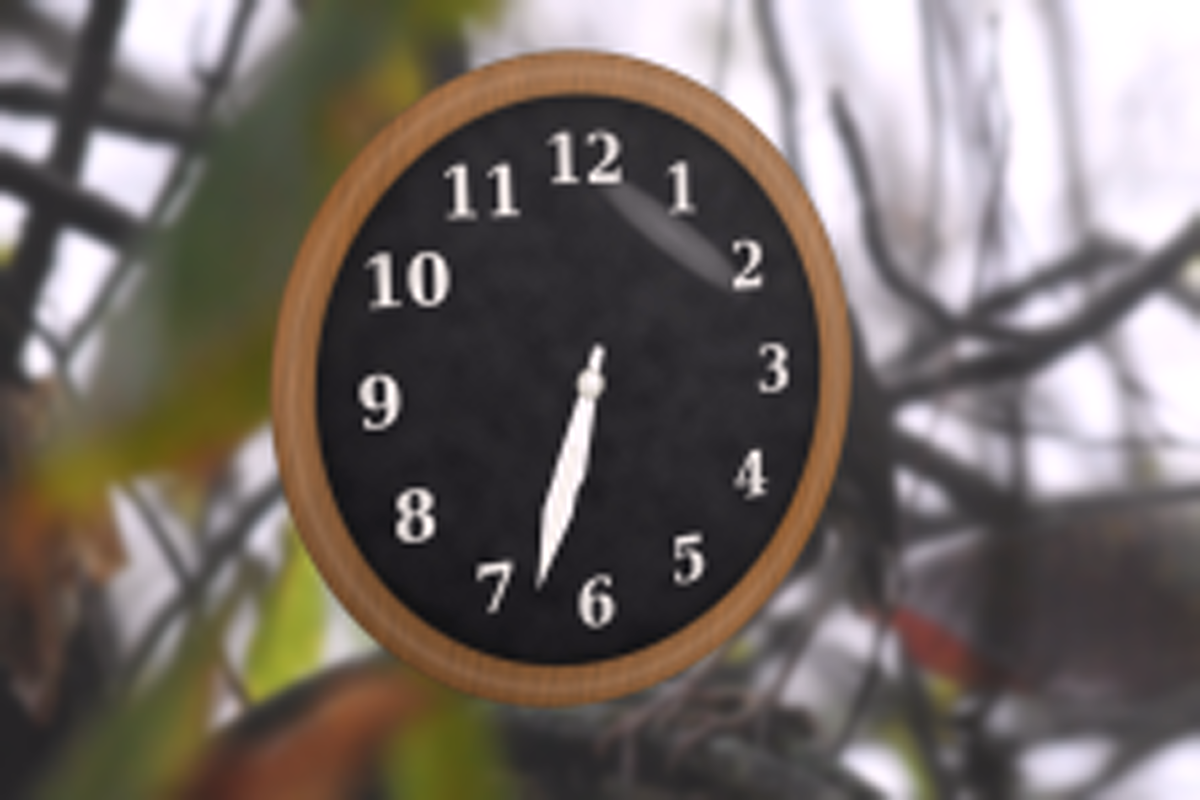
6:33
